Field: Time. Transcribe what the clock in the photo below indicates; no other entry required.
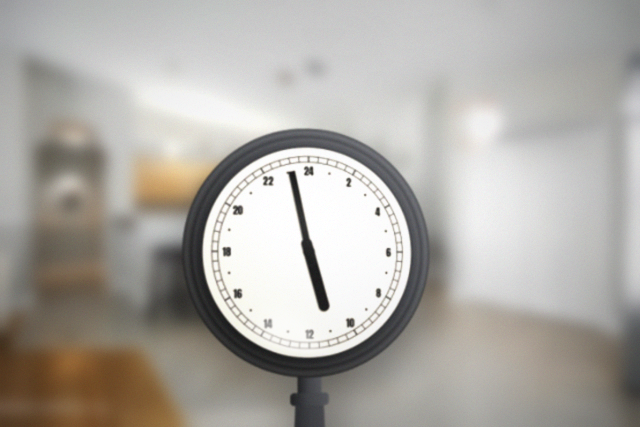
10:58
